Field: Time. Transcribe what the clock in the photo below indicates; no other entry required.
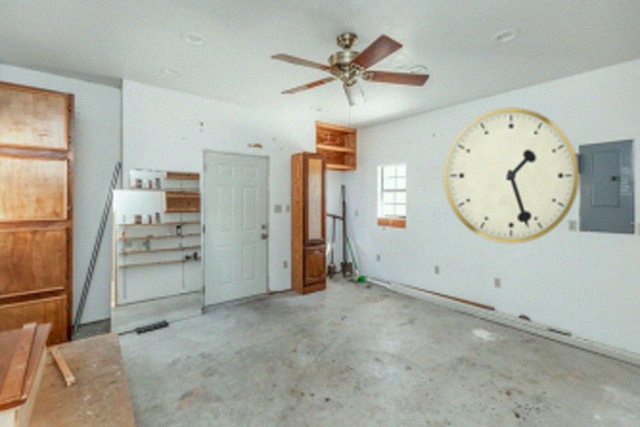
1:27
